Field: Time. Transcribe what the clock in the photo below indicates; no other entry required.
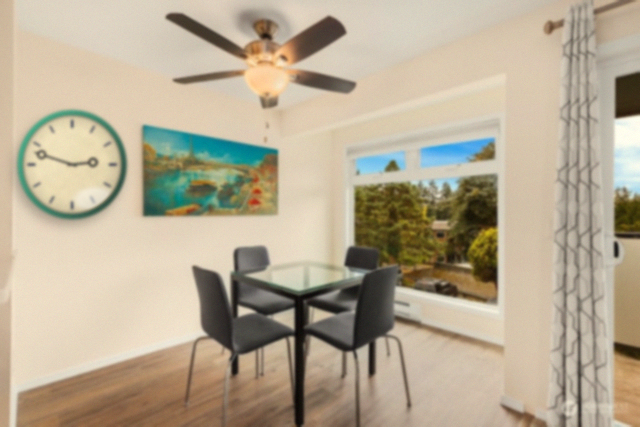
2:48
